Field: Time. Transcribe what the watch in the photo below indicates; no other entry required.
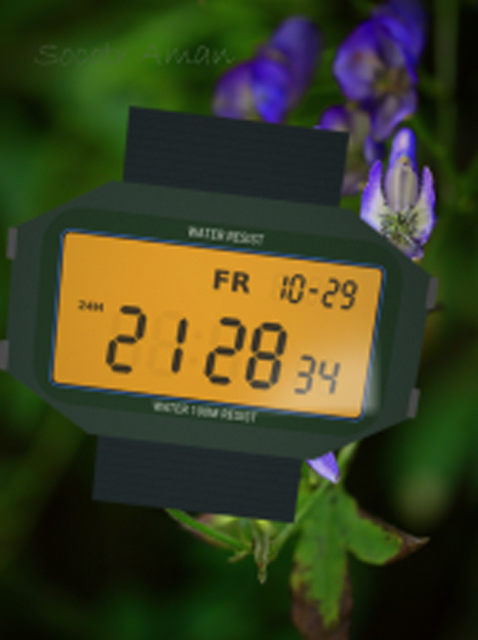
21:28:34
